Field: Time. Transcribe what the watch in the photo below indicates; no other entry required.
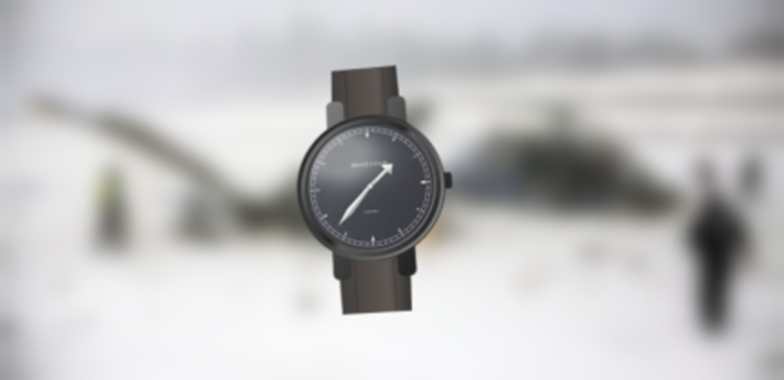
1:37
